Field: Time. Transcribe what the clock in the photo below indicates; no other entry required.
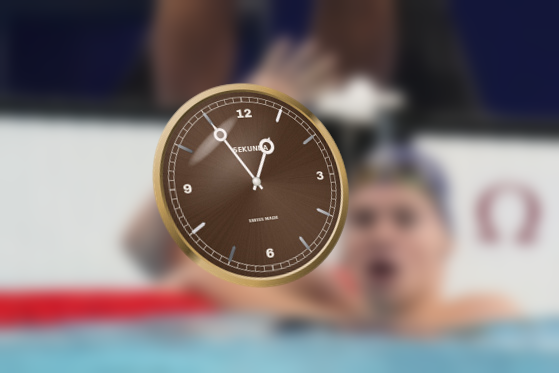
12:55
